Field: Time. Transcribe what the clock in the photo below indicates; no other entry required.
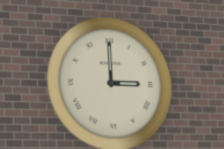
3:00
